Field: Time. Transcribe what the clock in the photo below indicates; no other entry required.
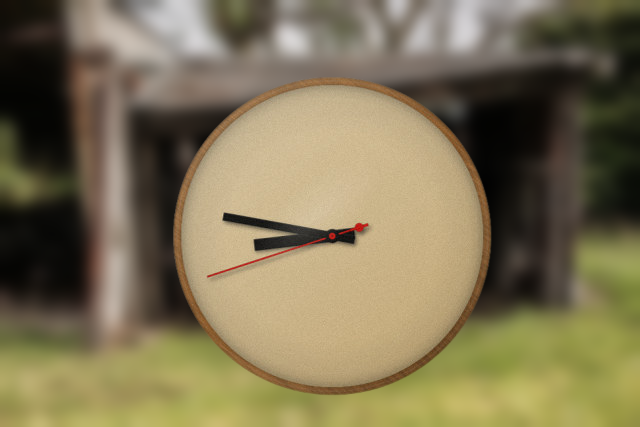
8:46:42
